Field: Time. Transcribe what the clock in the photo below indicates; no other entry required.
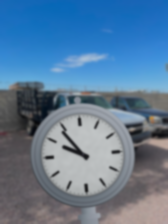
9:54
